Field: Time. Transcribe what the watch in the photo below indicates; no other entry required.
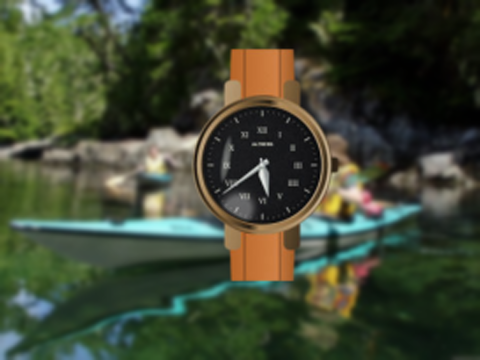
5:39
